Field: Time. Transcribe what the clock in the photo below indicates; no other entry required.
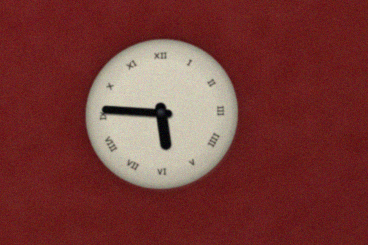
5:46
